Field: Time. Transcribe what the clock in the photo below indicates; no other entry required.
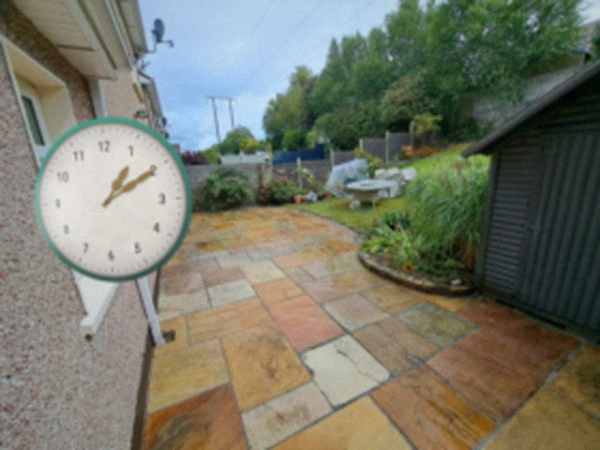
1:10
